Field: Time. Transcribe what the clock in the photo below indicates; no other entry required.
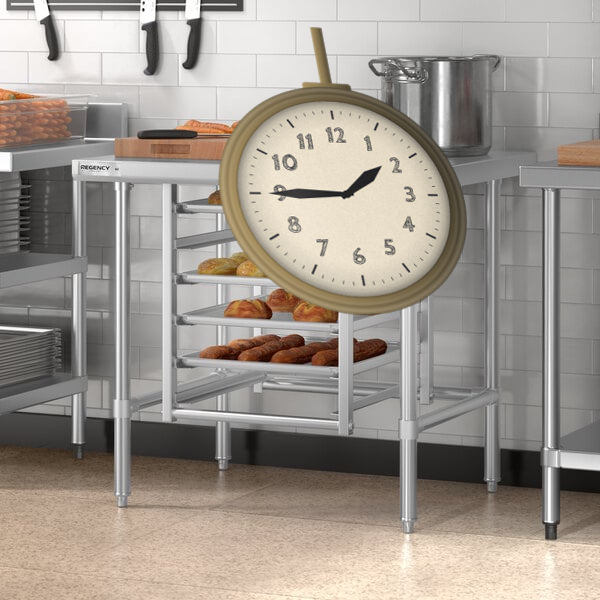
1:45
